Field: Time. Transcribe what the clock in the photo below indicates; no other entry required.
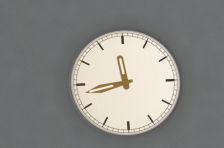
11:43
